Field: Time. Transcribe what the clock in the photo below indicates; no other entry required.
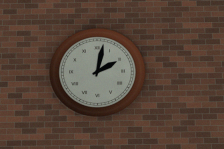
2:02
